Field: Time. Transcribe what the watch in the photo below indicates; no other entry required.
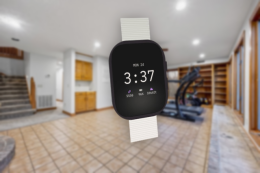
3:37
